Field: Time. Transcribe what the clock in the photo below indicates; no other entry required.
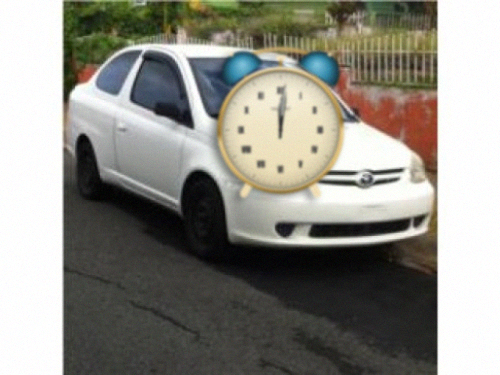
12:01
